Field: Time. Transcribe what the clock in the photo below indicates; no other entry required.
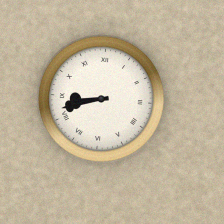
8:42
